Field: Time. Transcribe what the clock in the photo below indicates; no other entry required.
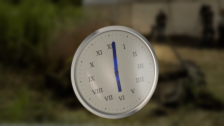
6:01
